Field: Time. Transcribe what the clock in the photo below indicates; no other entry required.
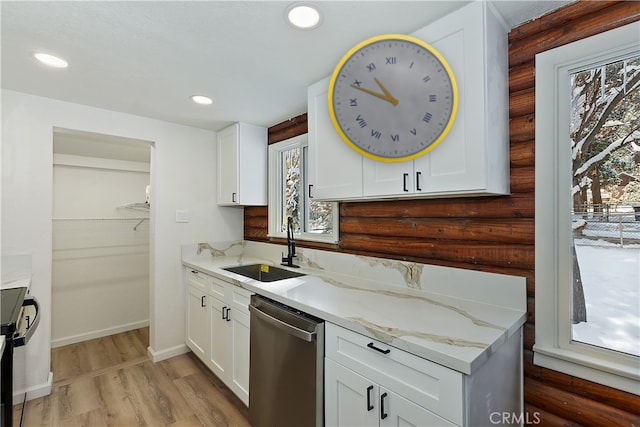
10:49
